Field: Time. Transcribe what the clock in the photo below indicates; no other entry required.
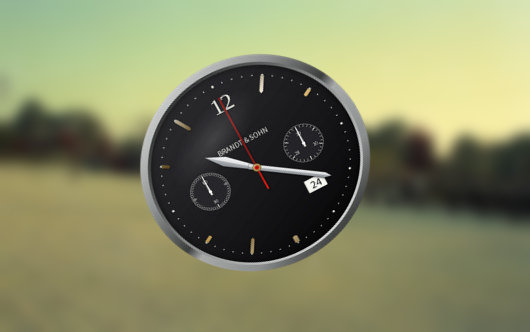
10:21
